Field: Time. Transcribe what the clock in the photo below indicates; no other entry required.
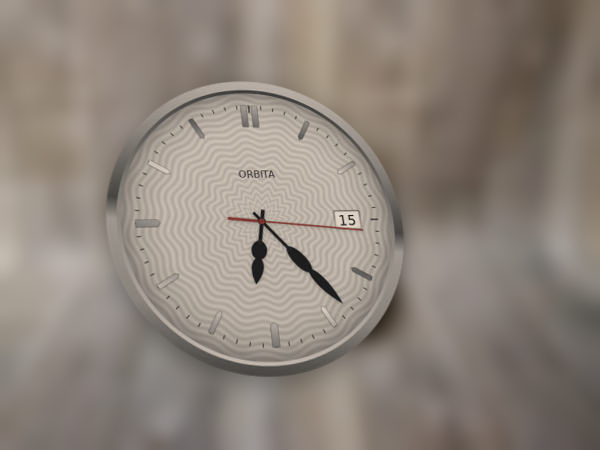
6:23:16
